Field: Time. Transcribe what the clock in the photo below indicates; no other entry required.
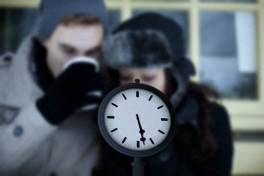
5:28
